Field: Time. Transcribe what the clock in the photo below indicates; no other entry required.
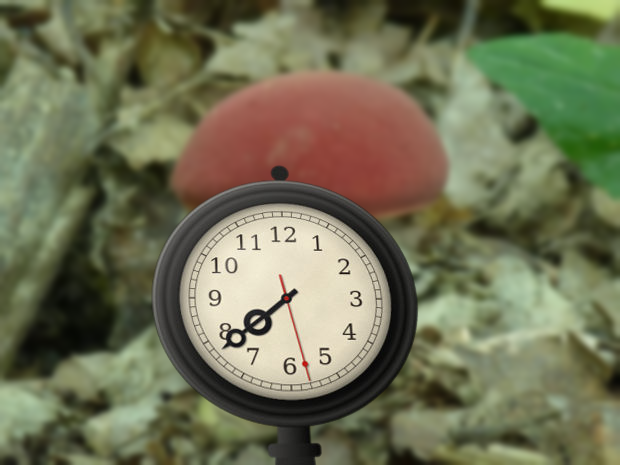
7:38:28
